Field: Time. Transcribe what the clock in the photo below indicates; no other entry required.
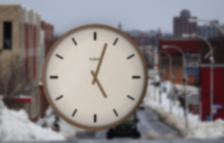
5:03
